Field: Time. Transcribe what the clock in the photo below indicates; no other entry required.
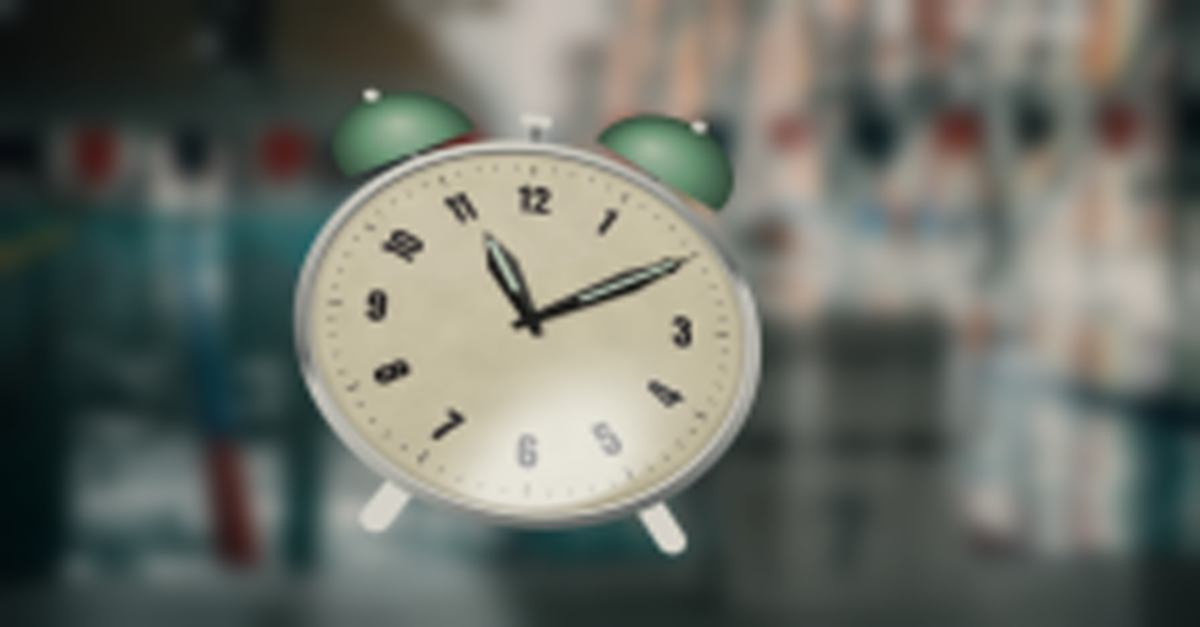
11:10
